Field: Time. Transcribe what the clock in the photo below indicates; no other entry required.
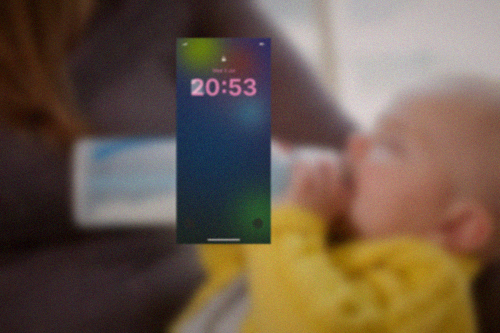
20:53
